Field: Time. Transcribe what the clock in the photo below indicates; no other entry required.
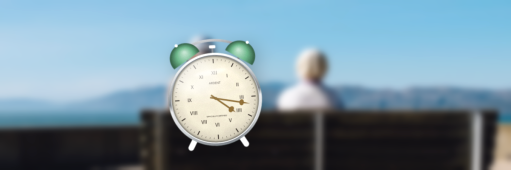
4:17
